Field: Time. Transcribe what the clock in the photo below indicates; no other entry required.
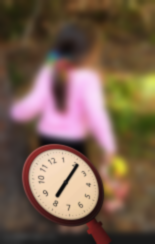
8:11
